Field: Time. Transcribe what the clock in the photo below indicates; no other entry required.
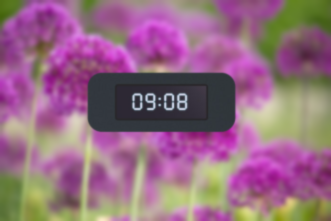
9:08
